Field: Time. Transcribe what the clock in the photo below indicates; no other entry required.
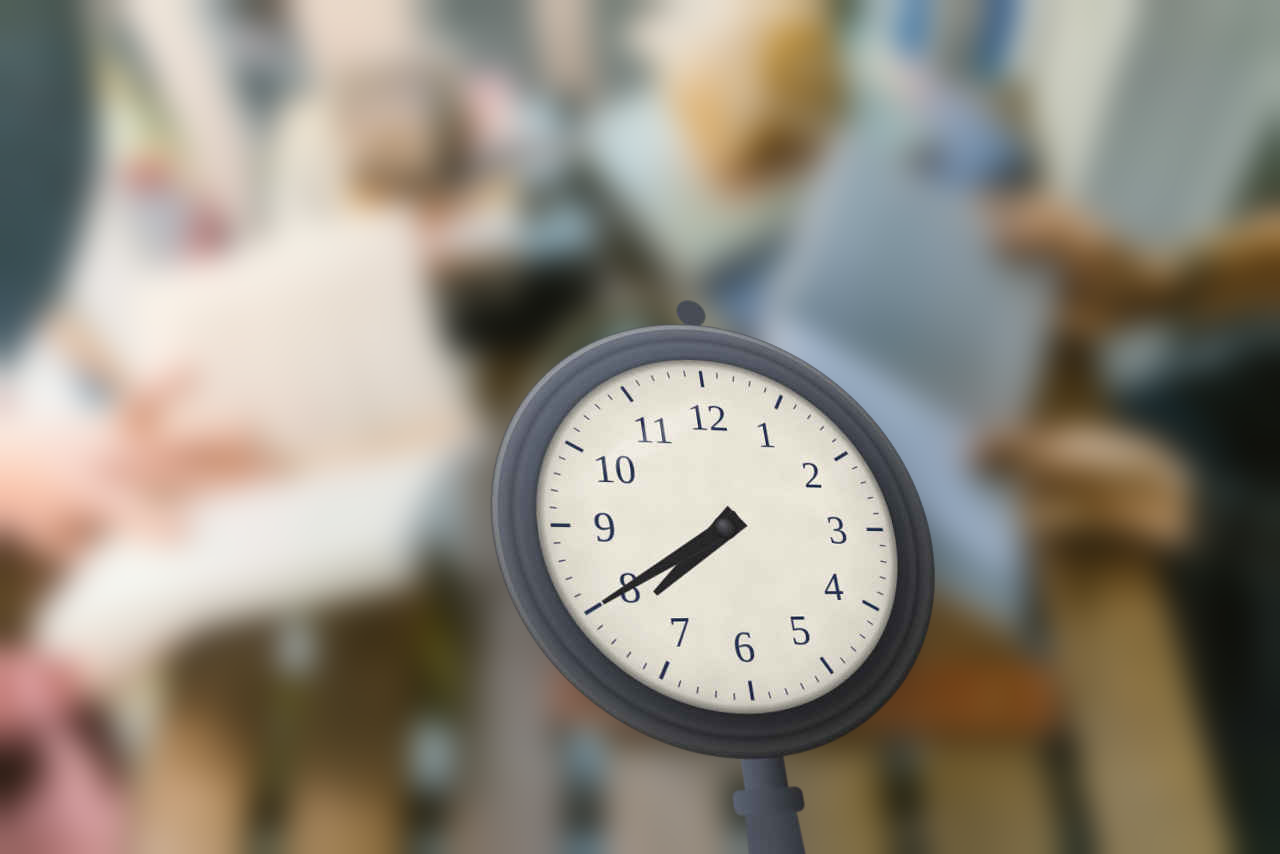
7:40
